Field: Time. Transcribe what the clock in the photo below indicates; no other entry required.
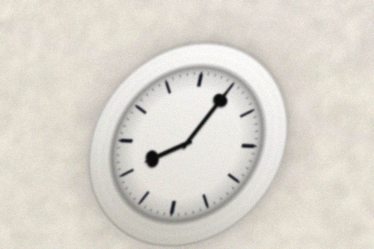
8:05
